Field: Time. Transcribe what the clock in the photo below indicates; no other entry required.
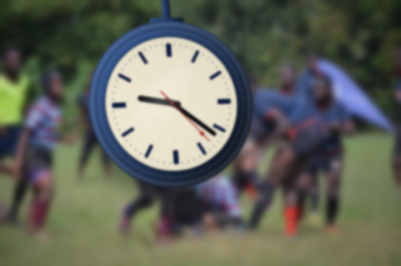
9:21:23
